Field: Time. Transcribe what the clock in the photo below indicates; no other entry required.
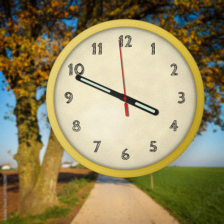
3:48:59
